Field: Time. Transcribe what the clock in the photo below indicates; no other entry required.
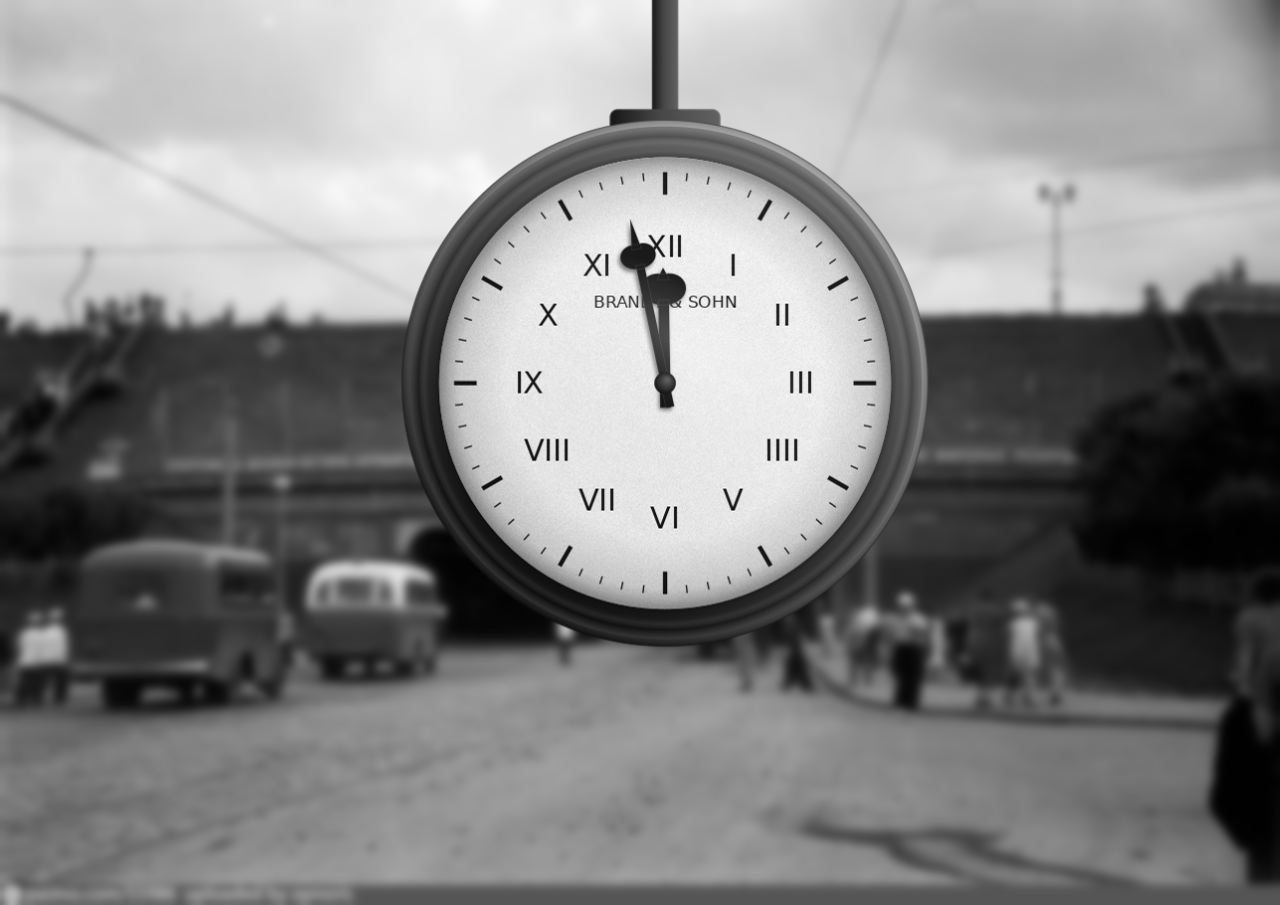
11:58
